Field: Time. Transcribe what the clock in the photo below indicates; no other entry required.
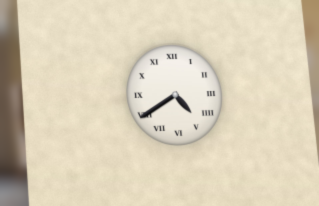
4:40
